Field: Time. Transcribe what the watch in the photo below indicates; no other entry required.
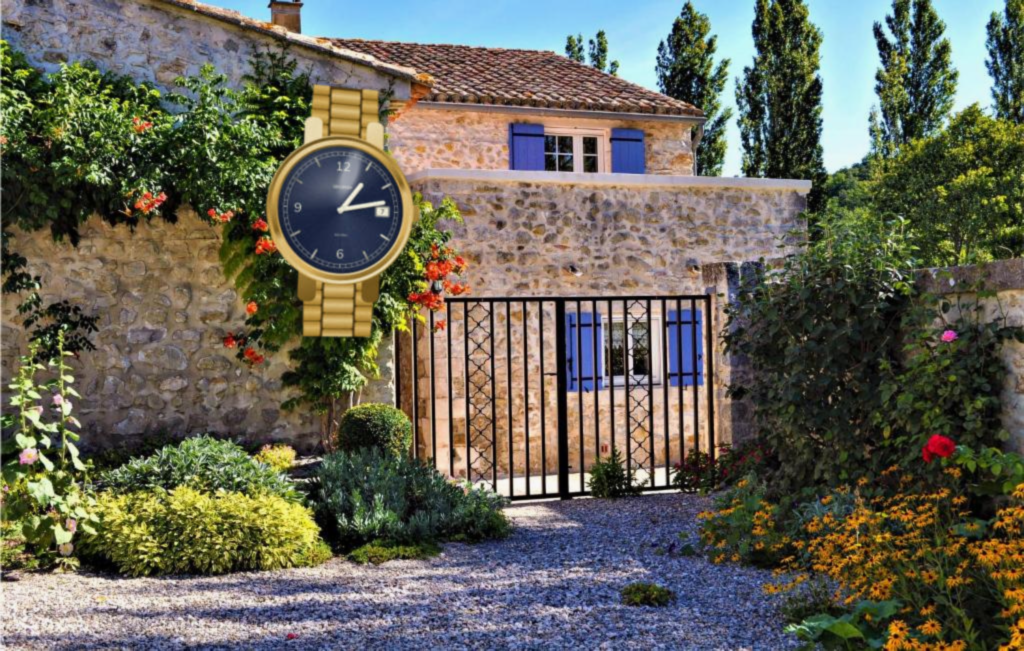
1:13
